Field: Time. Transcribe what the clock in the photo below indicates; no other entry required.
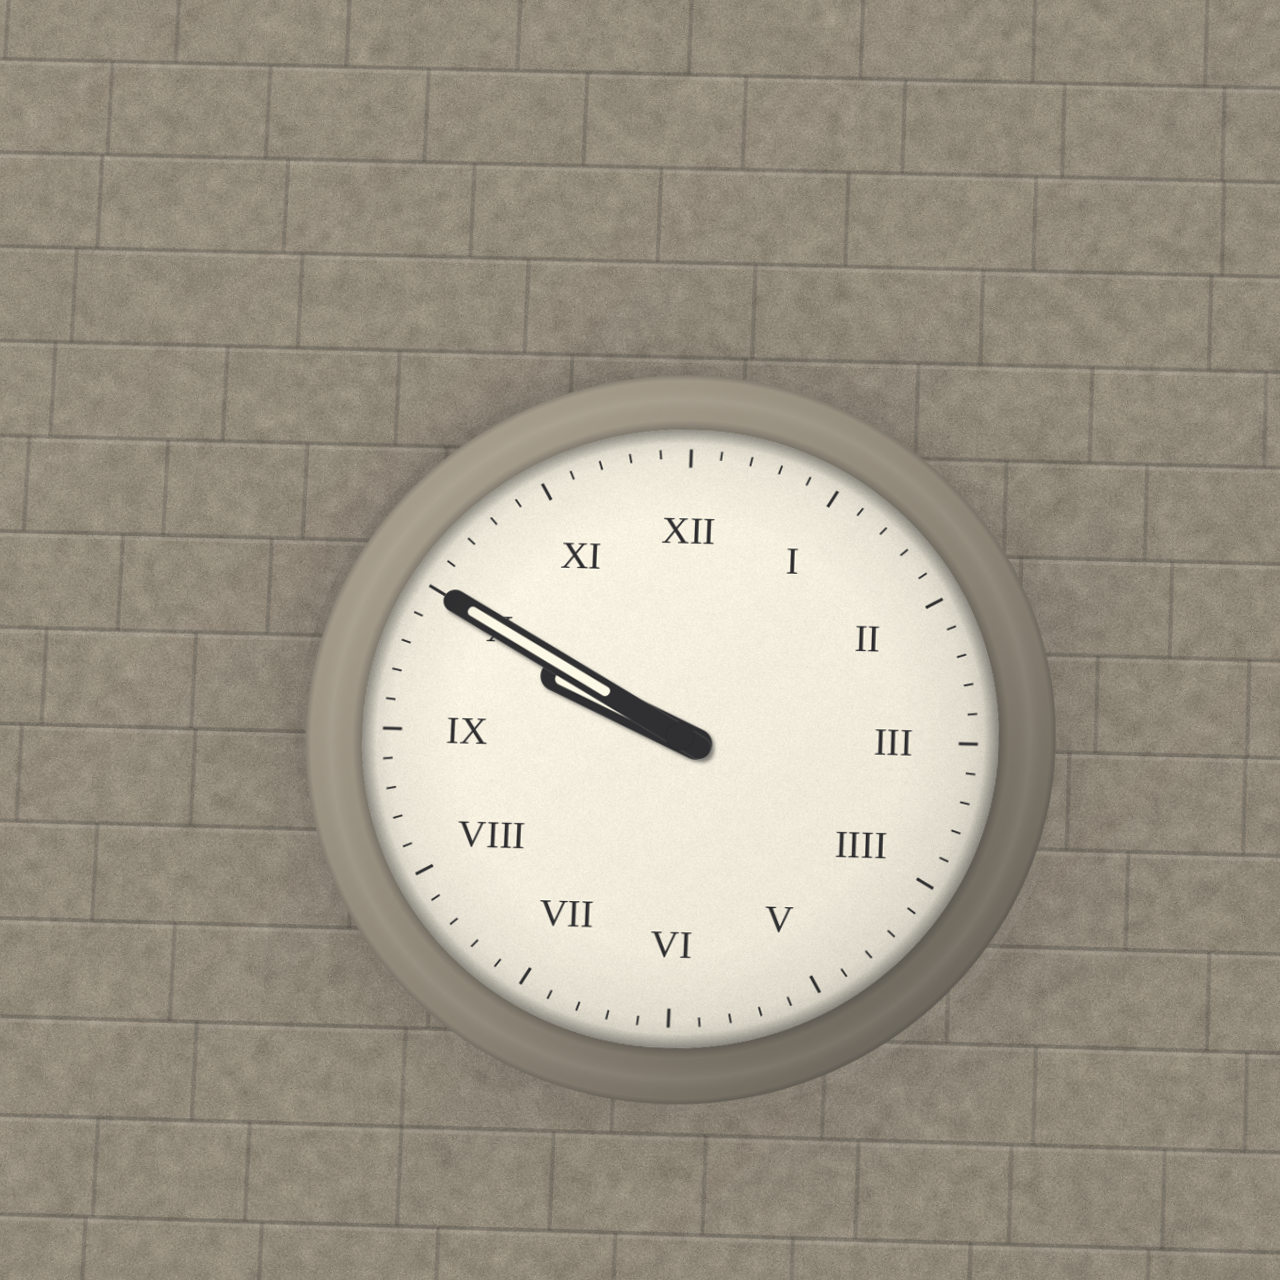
9:50
